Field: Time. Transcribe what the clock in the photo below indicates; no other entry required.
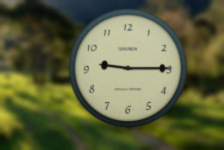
9:15
